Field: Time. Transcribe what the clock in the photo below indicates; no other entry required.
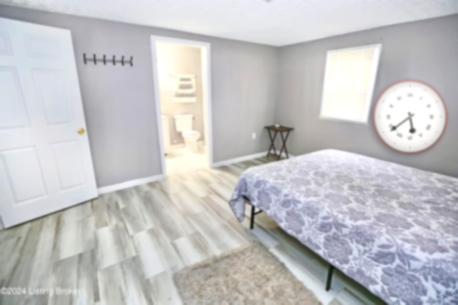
5:39
